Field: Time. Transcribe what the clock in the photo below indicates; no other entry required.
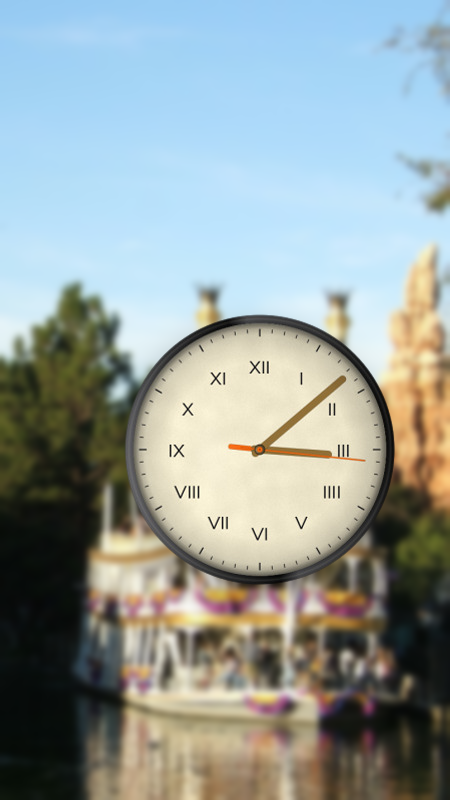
3:08:16
